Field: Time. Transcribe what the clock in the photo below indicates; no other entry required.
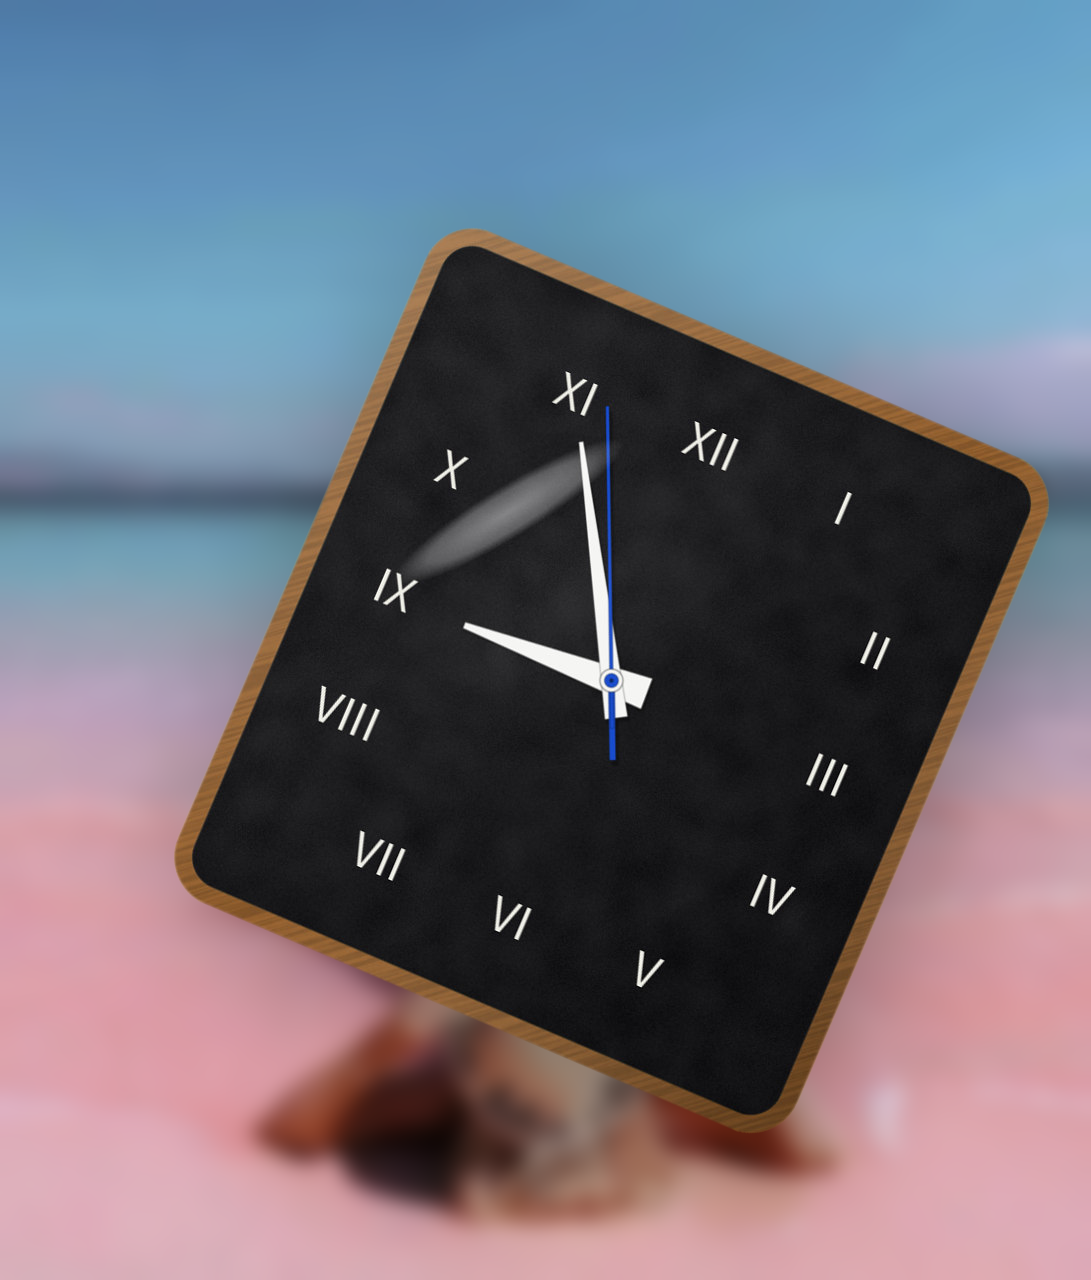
8:54:56
